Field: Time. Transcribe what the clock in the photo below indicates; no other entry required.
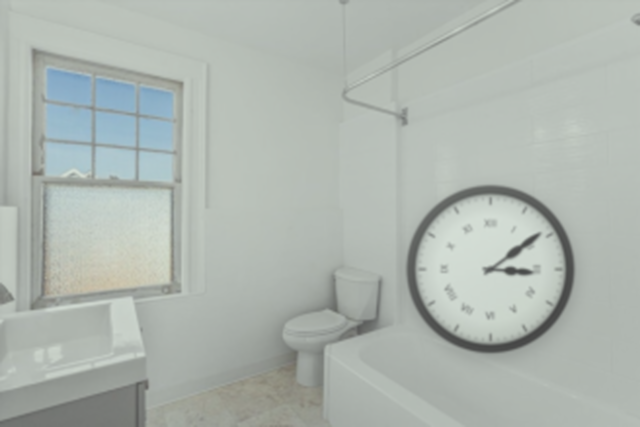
3:09
